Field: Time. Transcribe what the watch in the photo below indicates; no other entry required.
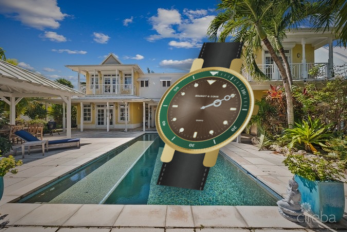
2:10
